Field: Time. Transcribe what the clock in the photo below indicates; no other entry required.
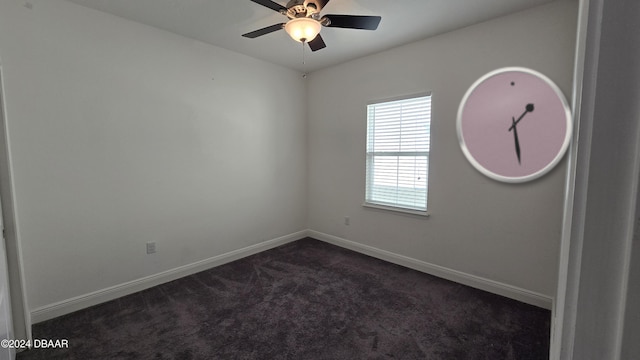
1:29
